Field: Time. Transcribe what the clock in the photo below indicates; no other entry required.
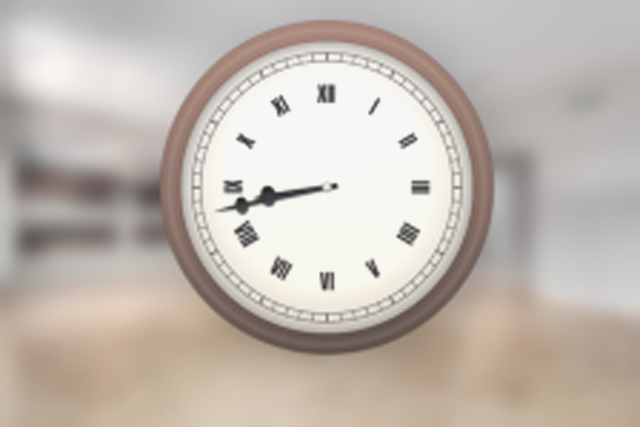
8:43
